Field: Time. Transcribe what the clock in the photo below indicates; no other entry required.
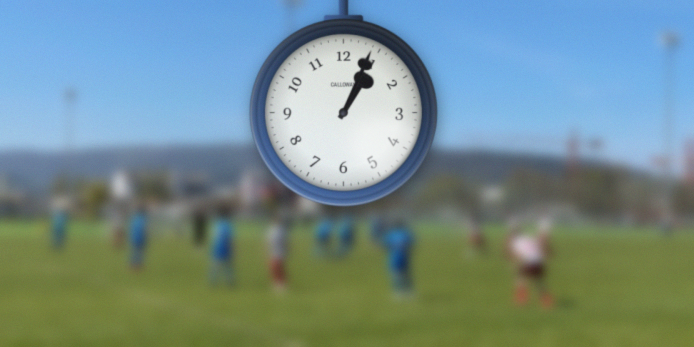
1:04
